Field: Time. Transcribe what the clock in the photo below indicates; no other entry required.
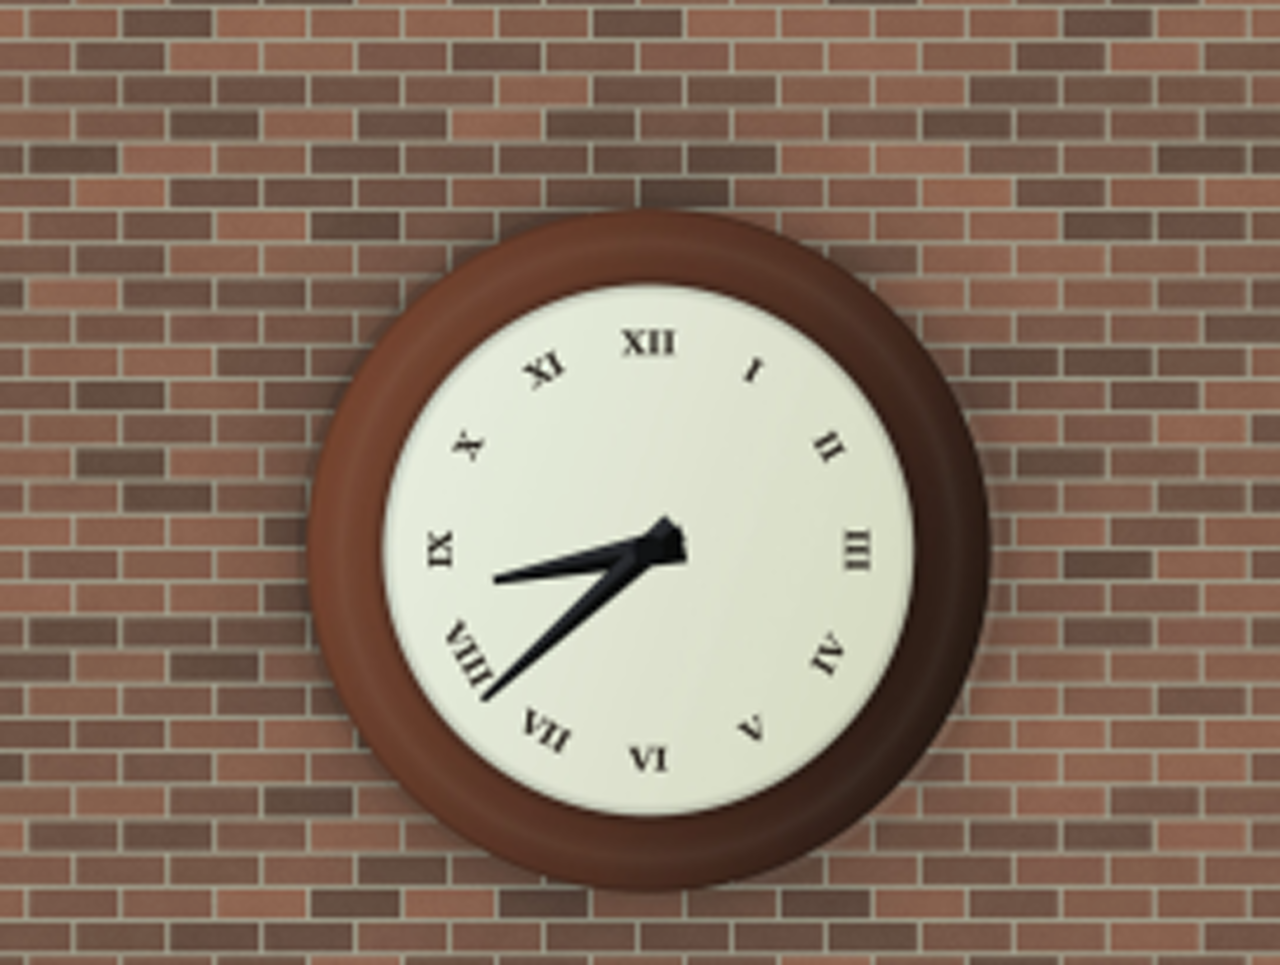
8:38
